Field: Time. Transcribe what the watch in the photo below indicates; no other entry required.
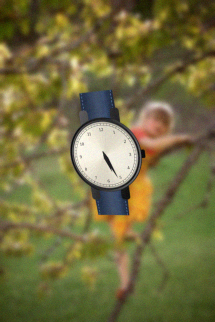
5:26
